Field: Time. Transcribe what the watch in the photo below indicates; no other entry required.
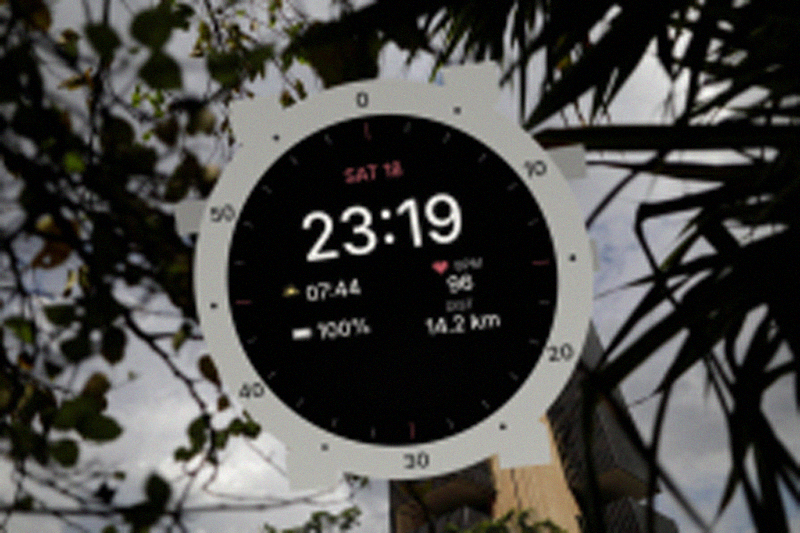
23:19
